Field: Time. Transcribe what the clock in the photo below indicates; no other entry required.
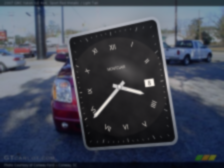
3:39
